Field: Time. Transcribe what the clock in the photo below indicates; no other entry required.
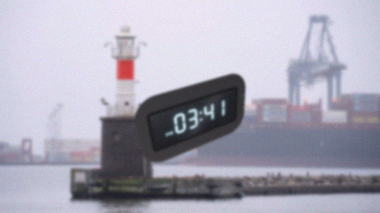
3:41
